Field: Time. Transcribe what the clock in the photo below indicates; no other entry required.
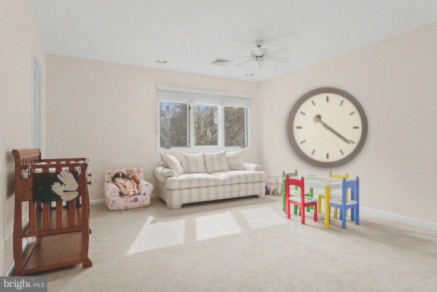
10:21
